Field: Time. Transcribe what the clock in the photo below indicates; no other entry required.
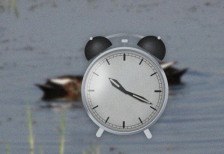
10:19
